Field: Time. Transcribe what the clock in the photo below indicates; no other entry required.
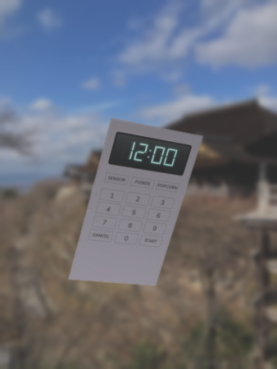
12:00
